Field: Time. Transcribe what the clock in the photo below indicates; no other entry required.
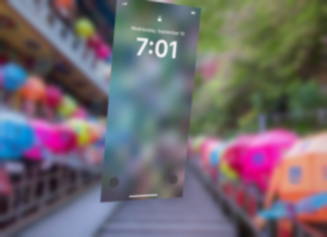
7:01
